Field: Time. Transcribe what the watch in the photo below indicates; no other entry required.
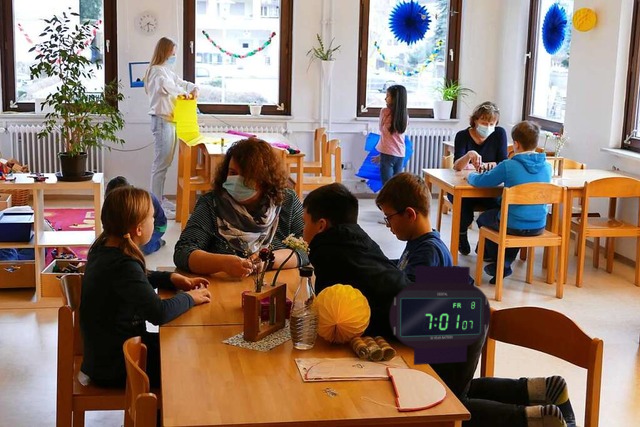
7:01
